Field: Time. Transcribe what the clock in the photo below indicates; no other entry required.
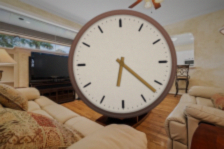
6:22
